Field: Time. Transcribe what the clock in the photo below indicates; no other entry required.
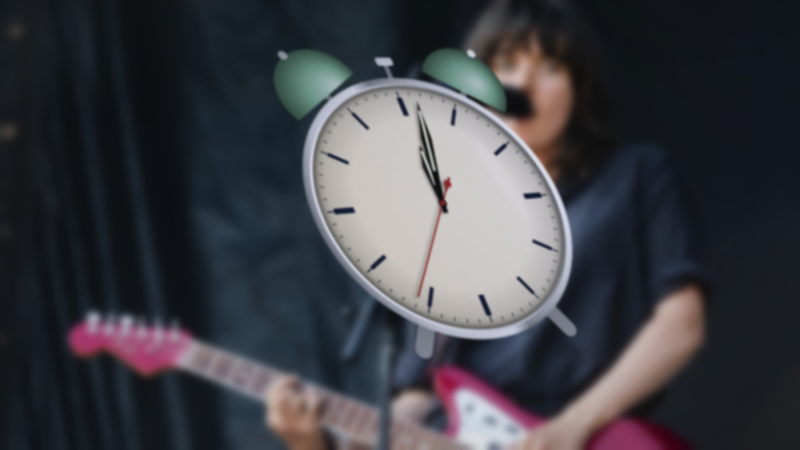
12:01:36
